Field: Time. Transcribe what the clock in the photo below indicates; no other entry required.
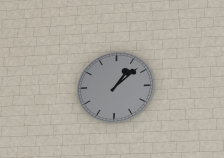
1:08
